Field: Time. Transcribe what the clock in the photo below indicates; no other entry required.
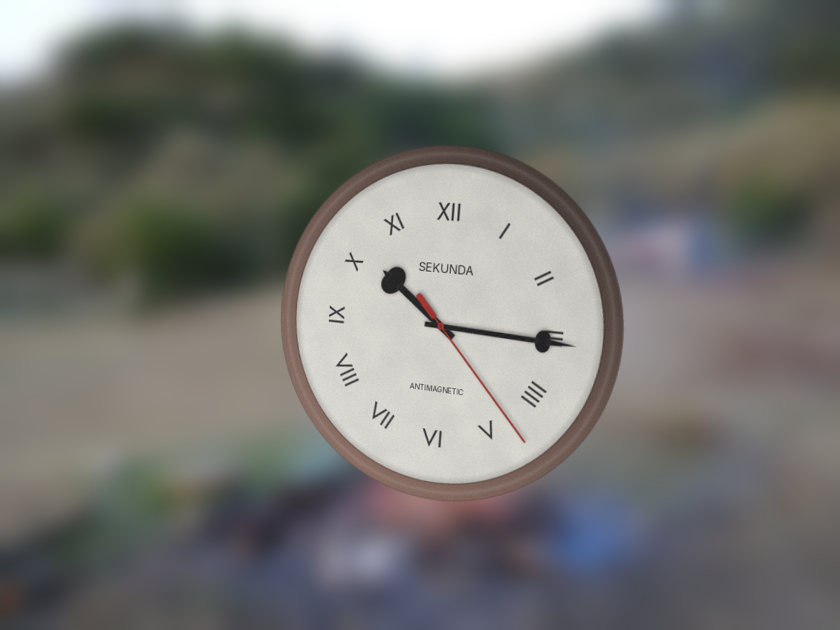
10:15:23
